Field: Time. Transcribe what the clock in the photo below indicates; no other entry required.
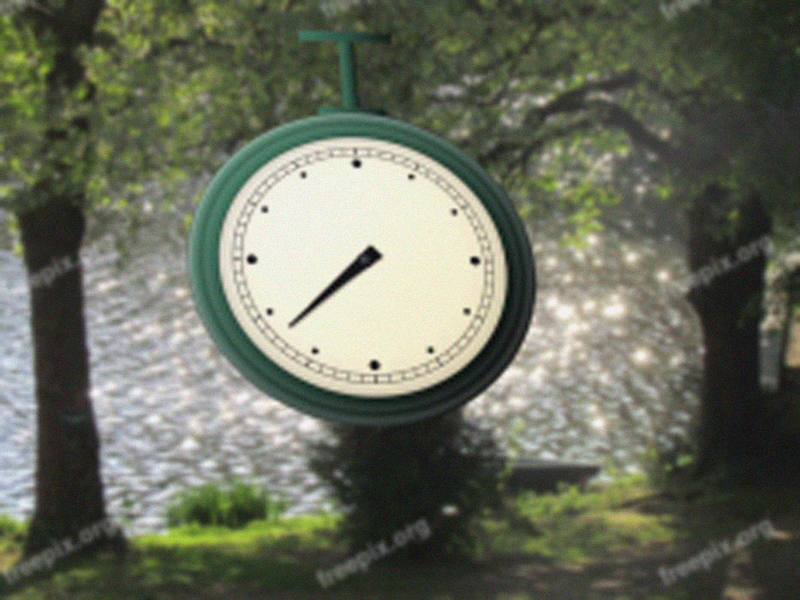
7:38
